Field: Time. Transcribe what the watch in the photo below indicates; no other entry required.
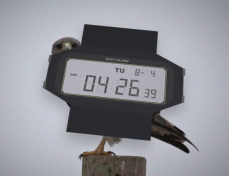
4:26:39
